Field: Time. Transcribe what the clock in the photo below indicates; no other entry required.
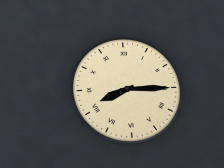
8:15
